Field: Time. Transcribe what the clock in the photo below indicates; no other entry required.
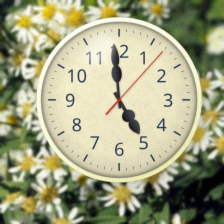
4:59:07
